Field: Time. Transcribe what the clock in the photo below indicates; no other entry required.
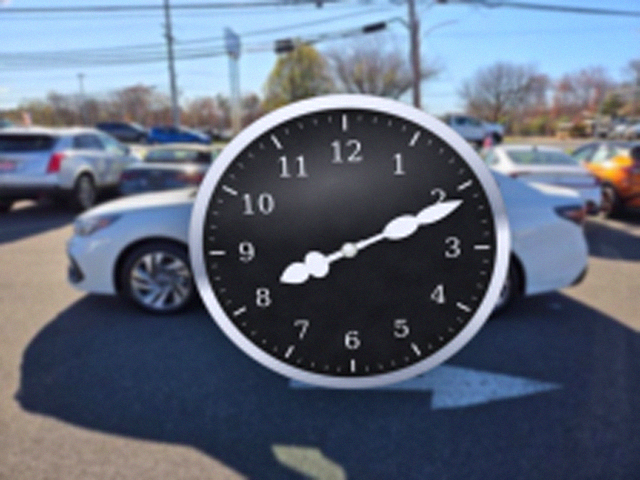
8:11
